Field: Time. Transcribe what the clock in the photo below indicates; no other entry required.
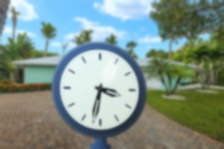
3:32
